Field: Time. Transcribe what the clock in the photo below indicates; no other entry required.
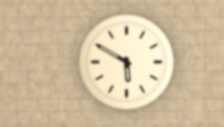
5:50
